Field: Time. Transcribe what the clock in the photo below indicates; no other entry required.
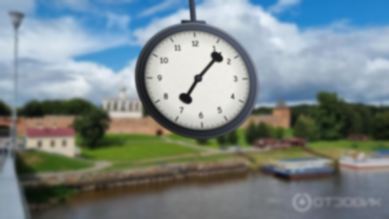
7:07
